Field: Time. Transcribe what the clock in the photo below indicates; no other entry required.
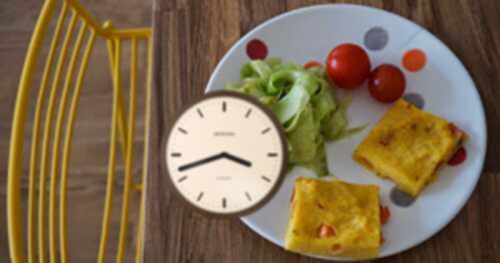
3:42
